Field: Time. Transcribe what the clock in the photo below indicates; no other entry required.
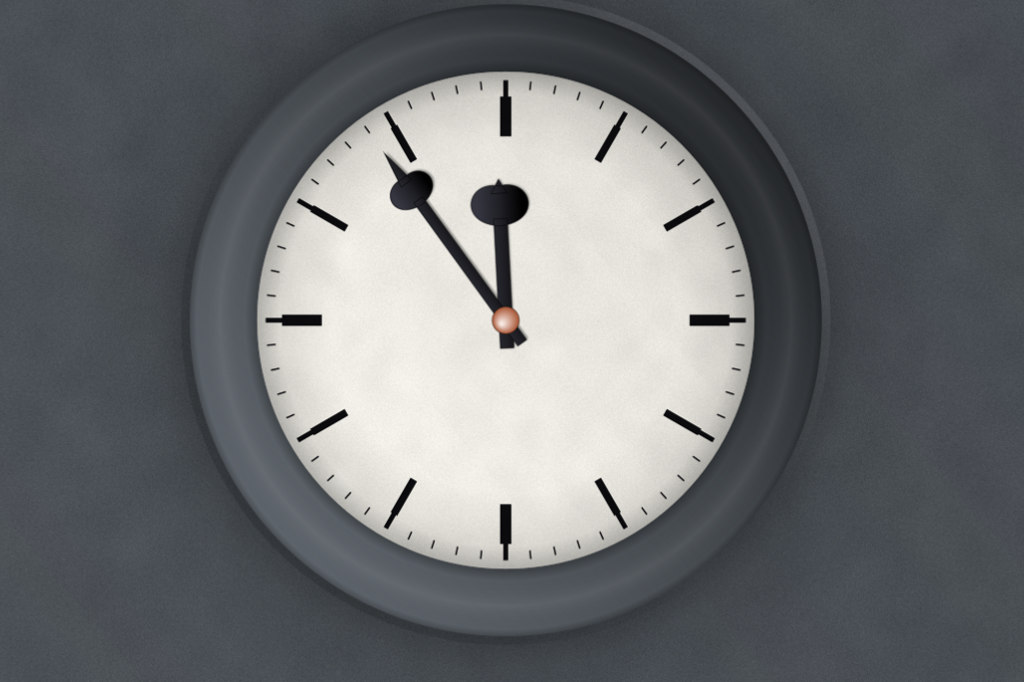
11:54
